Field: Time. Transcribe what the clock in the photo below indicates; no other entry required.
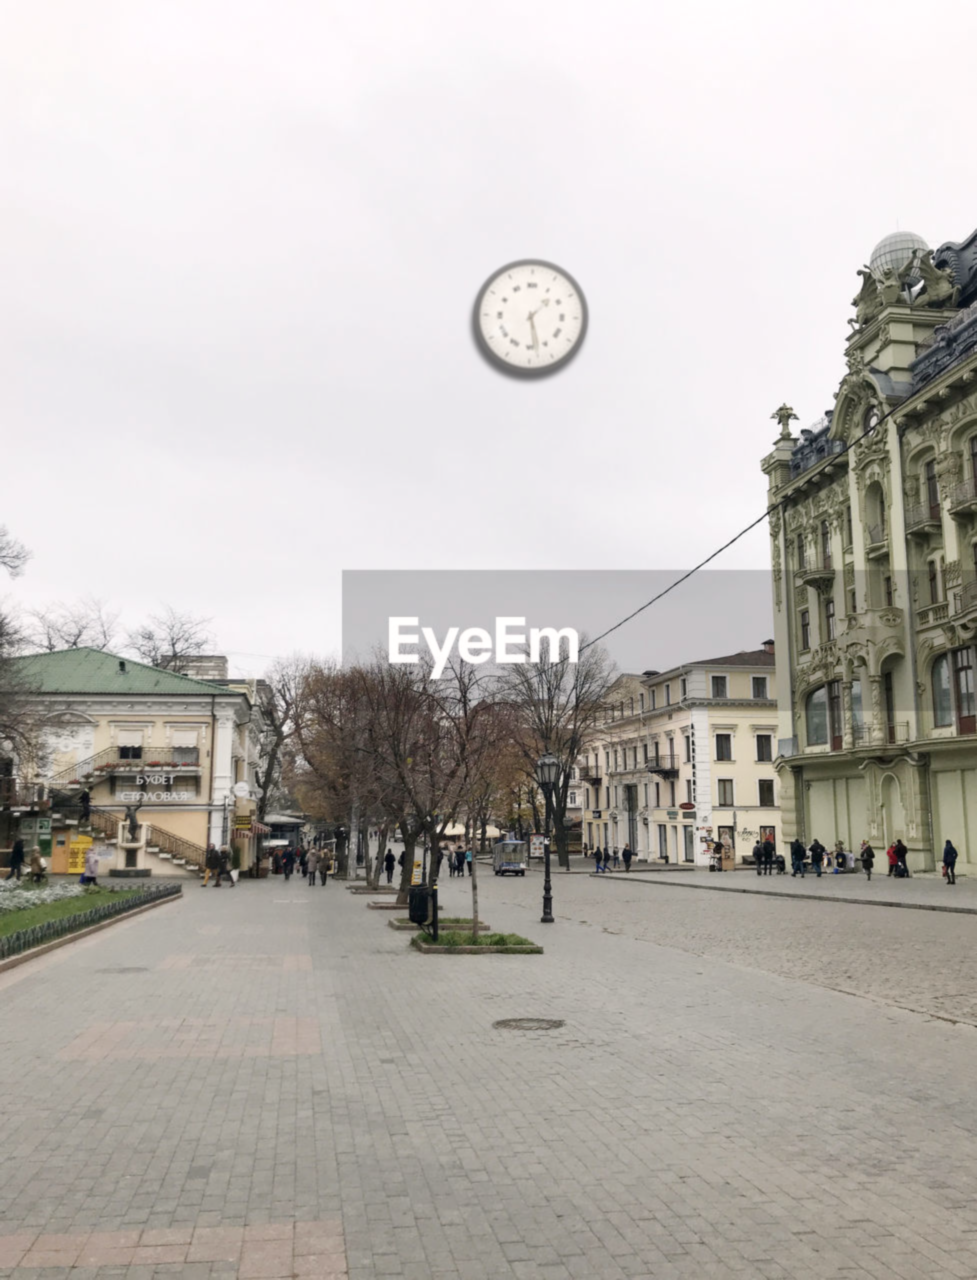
1:28
